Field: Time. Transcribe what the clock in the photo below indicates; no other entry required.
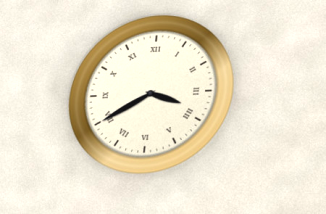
3:40
